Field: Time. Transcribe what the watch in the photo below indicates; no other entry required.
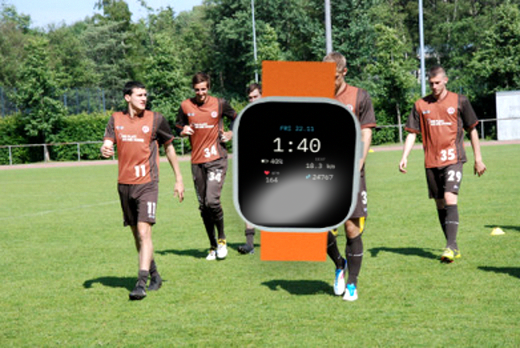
1:40
